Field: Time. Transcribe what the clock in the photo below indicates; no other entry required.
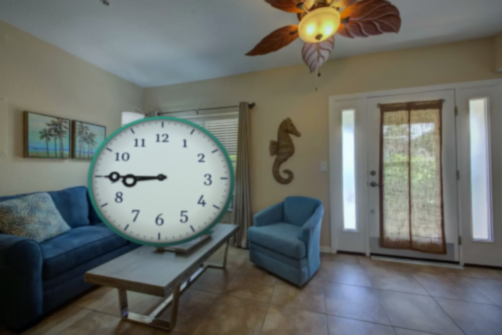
8:45
